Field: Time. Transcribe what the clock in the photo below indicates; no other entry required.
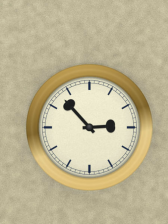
2:53
